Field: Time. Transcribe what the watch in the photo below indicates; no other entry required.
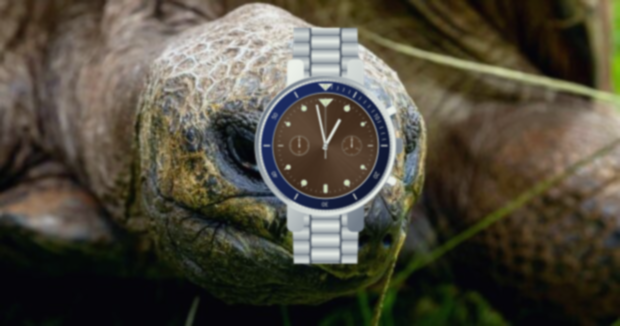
12:58
